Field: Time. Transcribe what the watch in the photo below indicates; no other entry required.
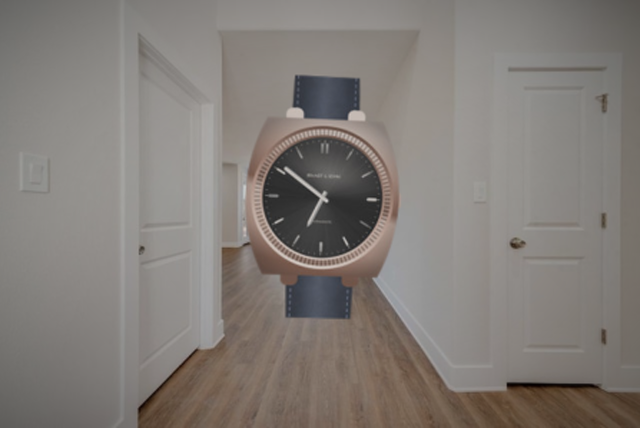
6:51
